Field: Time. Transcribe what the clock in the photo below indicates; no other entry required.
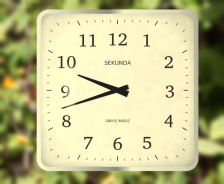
9:42
